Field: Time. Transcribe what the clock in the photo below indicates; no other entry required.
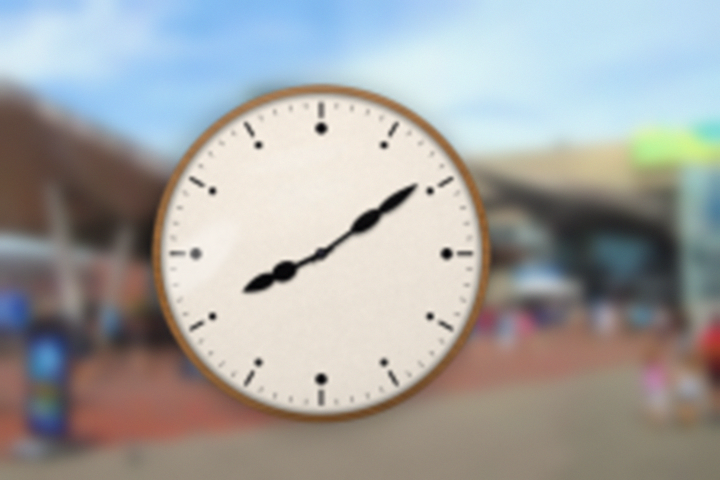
8:09
